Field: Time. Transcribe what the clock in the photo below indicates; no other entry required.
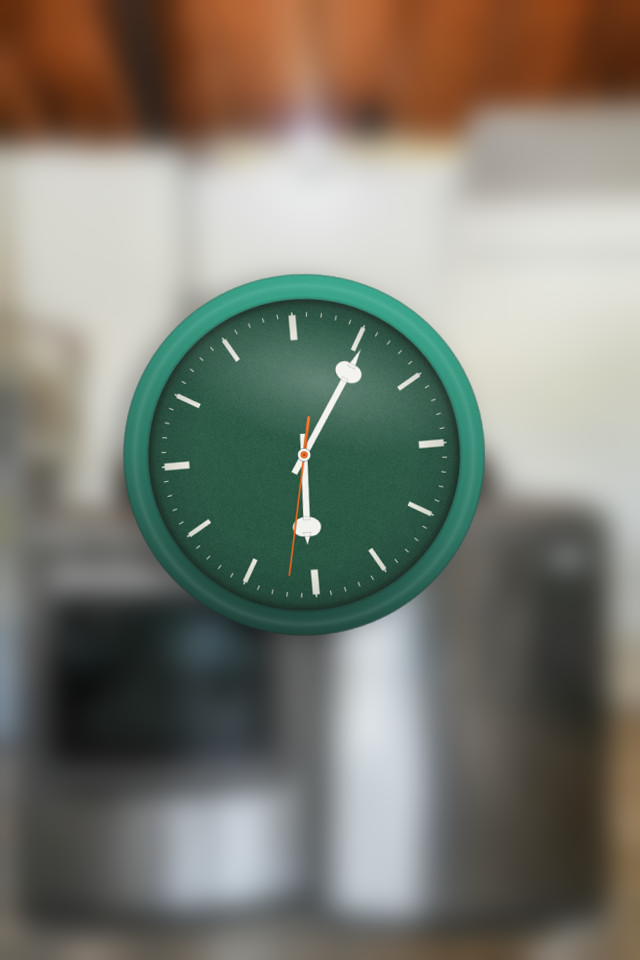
6:05:32
